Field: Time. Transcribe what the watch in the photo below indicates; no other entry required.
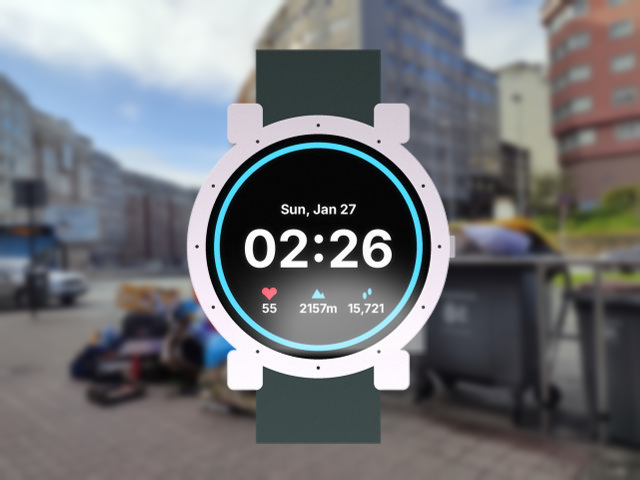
2:26
